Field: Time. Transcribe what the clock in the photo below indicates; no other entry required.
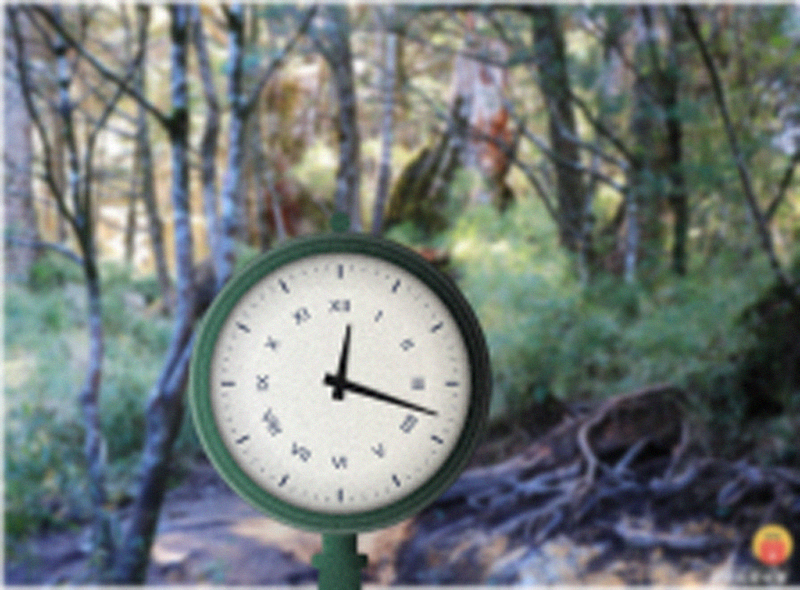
12:18
